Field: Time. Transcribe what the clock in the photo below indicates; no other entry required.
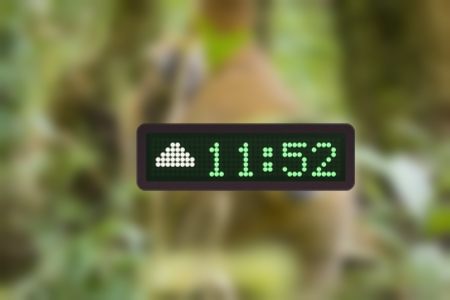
11:52
